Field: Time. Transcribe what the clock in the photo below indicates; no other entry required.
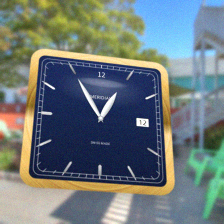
12:55
